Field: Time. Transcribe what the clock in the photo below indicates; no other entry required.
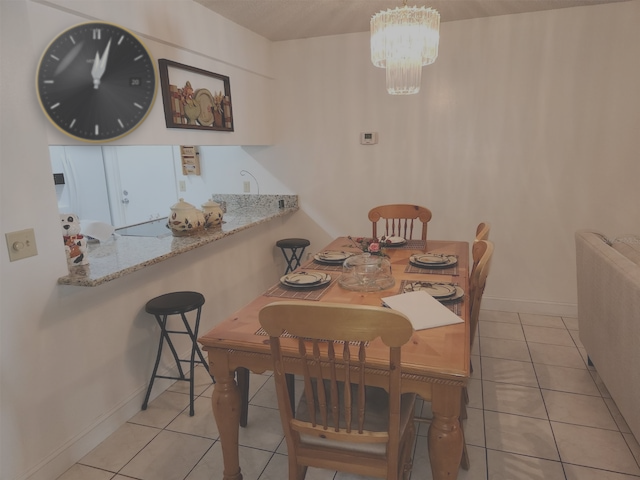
12:03
